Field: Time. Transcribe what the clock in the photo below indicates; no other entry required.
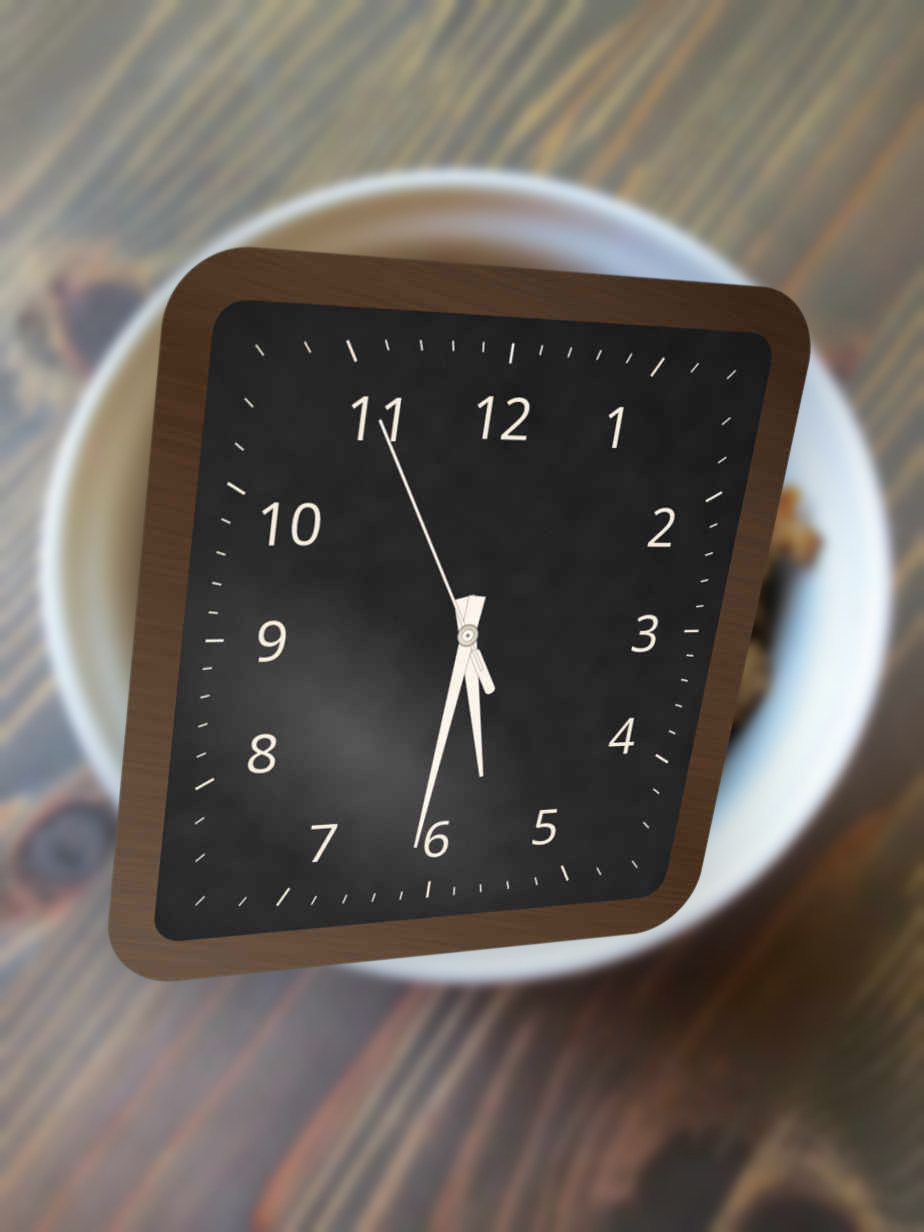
5:30:55
